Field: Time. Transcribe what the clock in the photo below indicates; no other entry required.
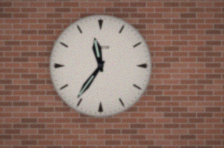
11:36
